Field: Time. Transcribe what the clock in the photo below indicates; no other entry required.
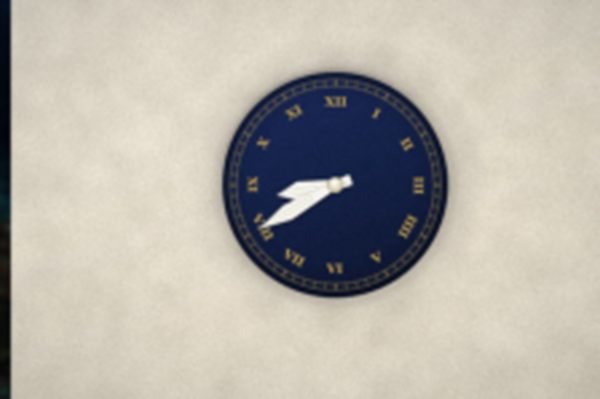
8:40
